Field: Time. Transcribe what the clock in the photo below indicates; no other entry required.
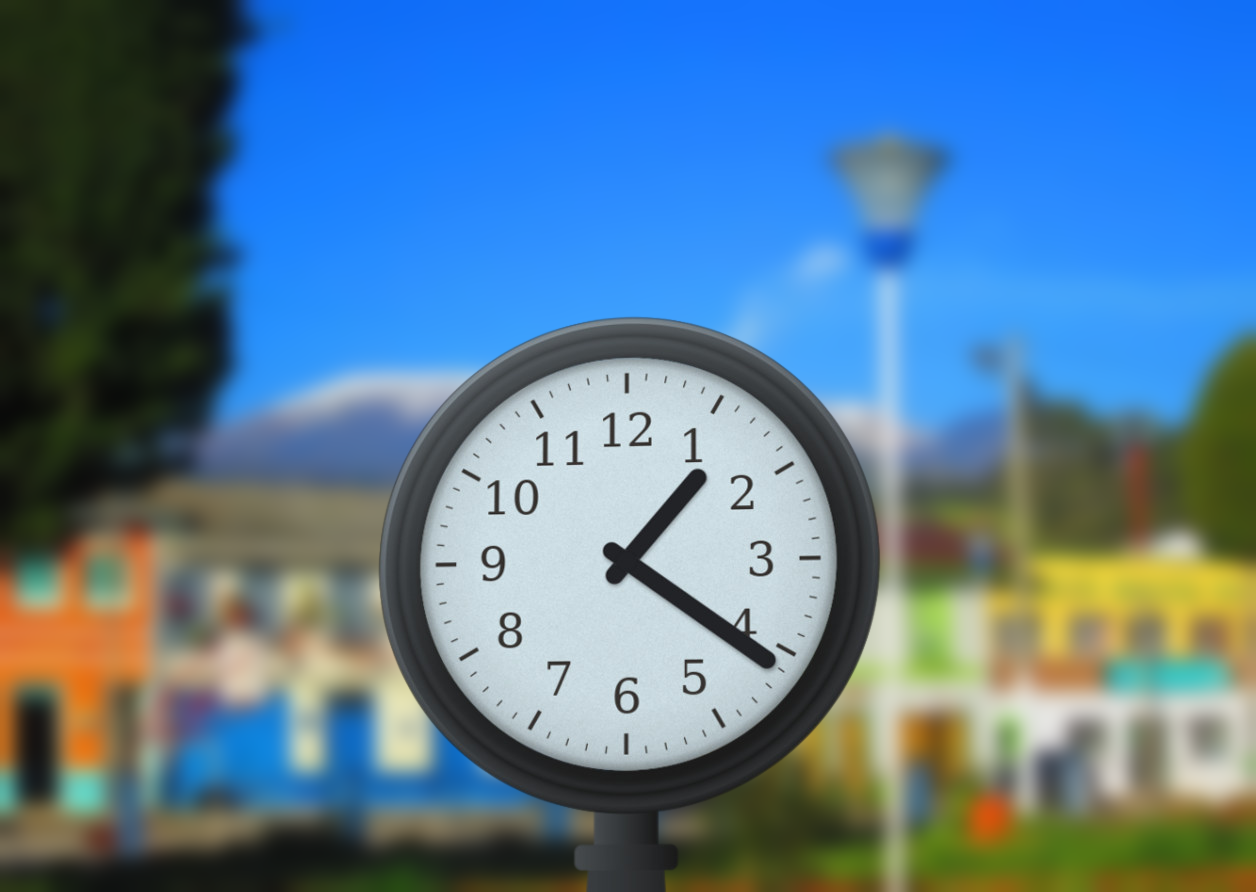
1:21
